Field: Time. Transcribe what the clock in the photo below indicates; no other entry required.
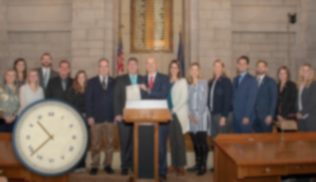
10:38
